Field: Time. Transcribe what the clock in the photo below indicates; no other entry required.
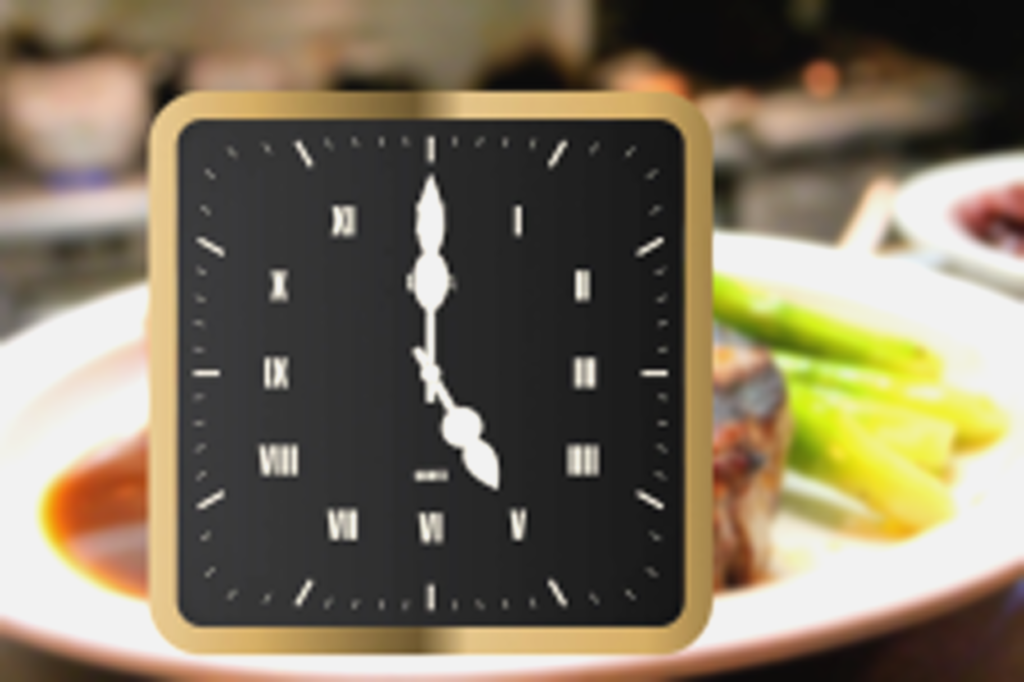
5:00
